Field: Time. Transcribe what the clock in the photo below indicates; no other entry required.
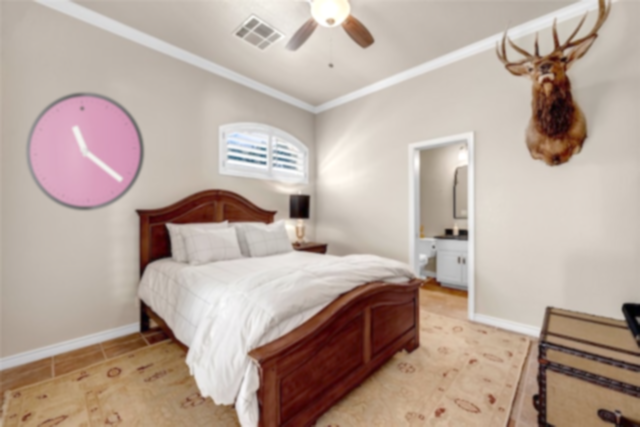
11:22
